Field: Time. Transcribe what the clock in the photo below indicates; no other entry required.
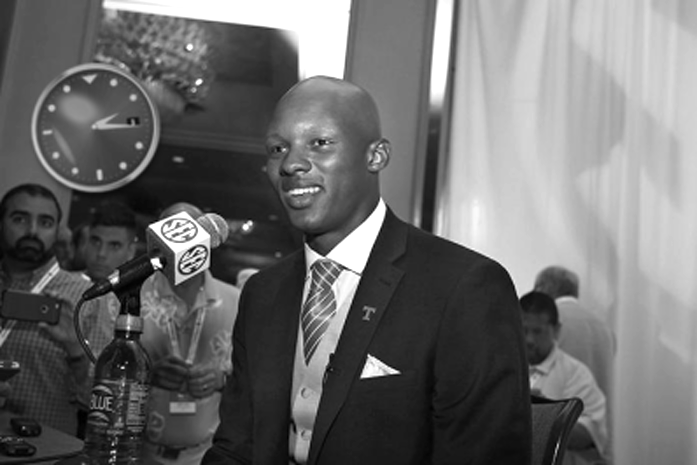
2:16
